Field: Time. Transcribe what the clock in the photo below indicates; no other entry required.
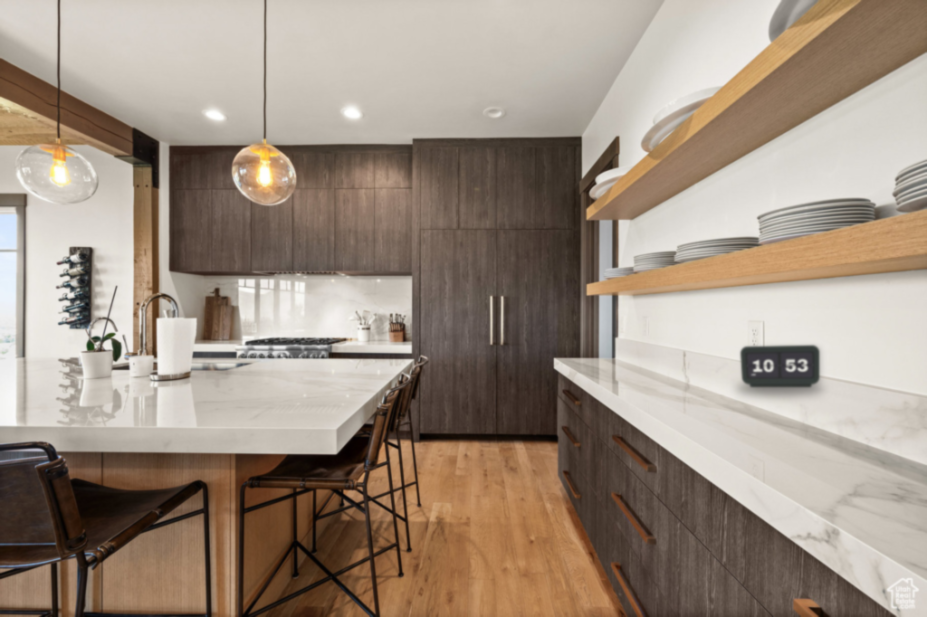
10:53
